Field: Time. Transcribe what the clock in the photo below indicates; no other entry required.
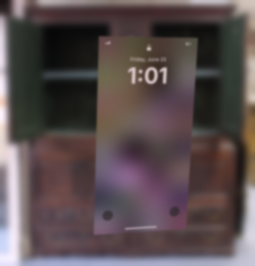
1:01
